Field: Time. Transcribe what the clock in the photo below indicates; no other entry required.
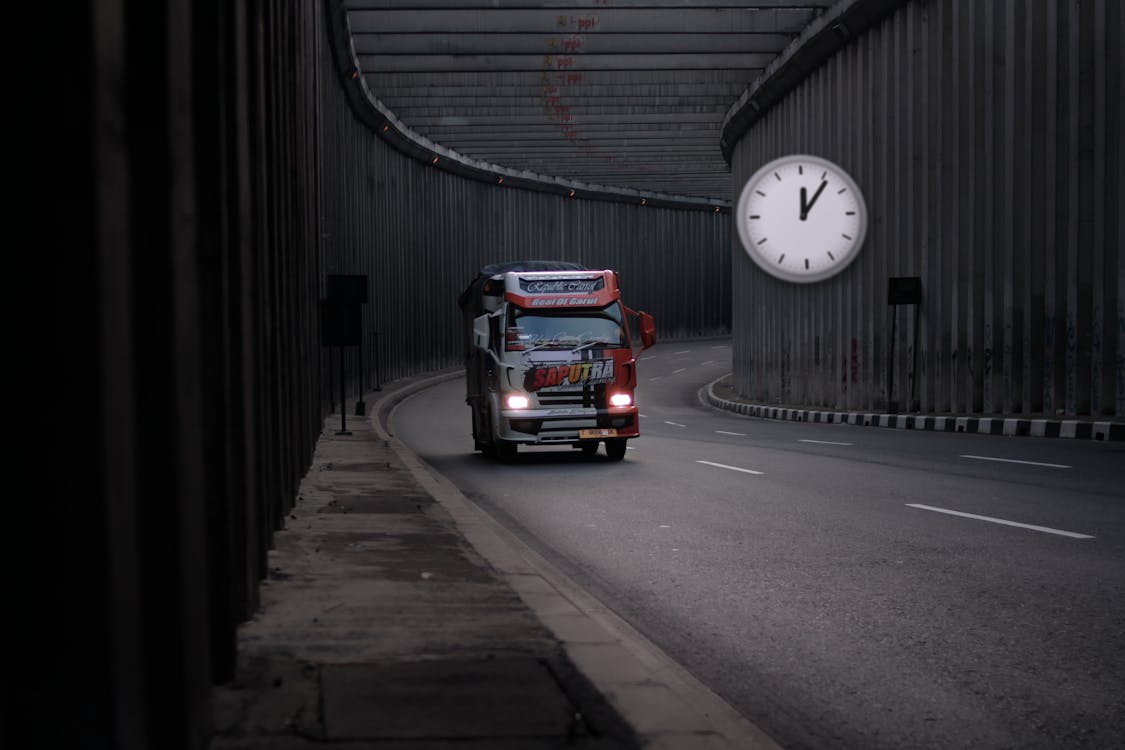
12:06
